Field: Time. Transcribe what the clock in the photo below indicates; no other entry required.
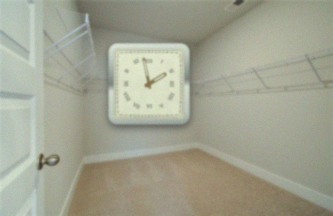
1:58
